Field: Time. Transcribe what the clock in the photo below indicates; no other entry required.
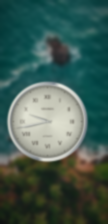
9:43
